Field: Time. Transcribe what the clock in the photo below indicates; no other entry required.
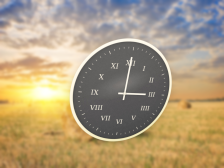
3:00
